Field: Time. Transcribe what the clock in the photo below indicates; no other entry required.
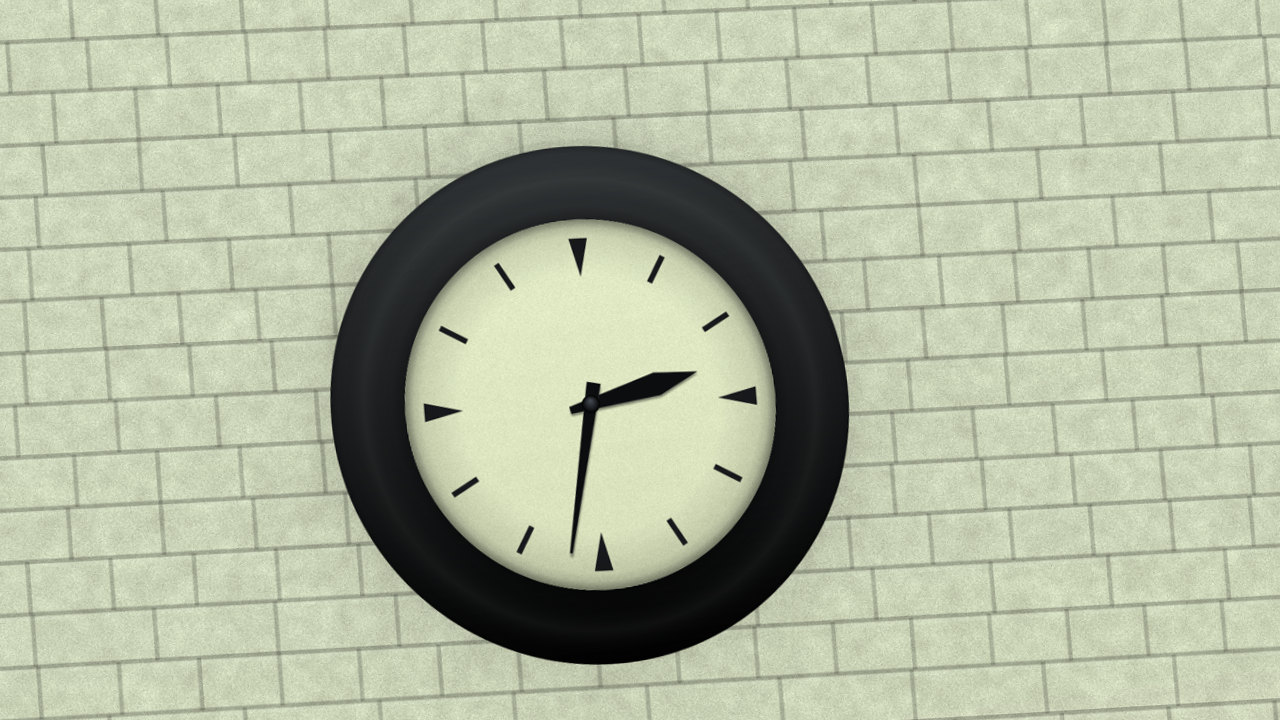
2:32
